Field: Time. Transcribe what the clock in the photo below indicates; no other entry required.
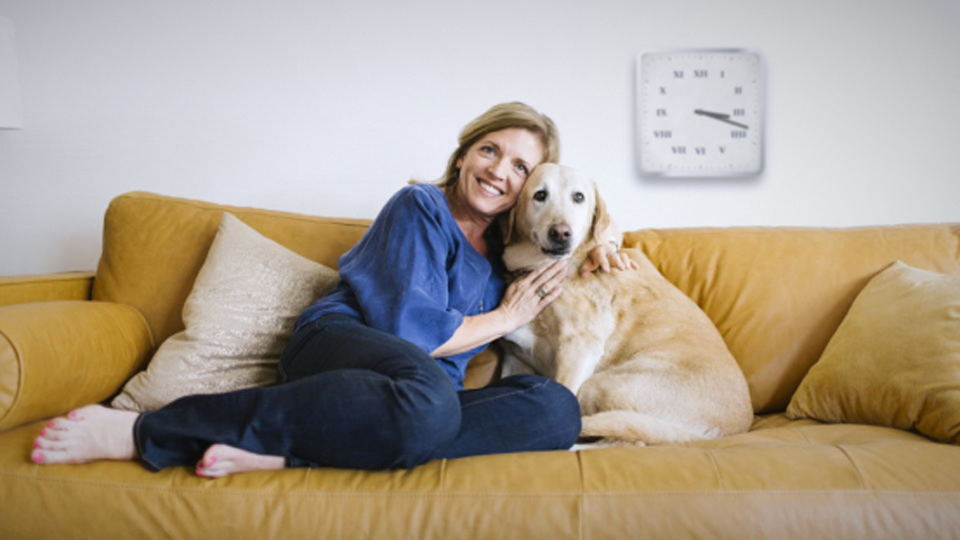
3:18
